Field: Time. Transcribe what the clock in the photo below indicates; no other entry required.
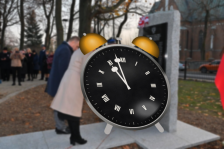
10:58
